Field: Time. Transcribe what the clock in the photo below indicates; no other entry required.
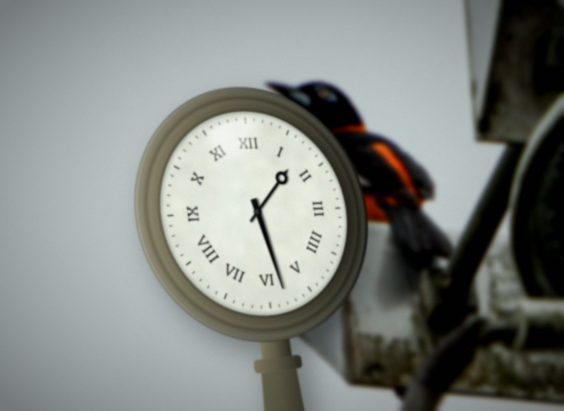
1:28
